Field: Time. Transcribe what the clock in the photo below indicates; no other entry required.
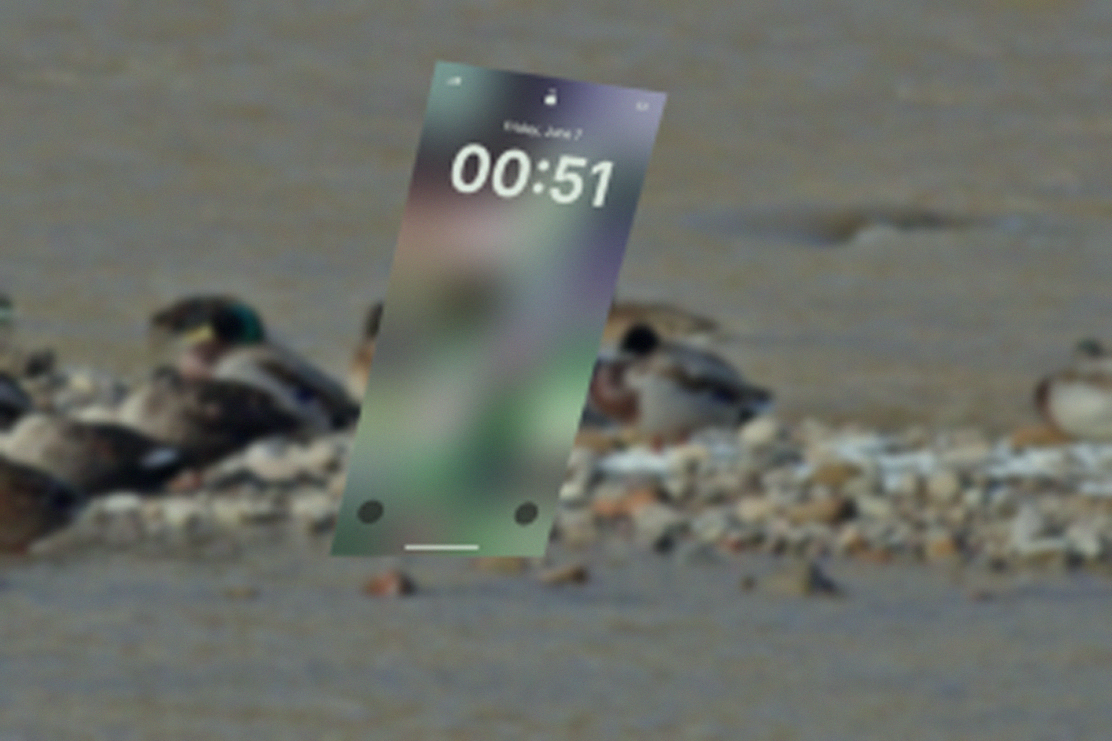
0:51
